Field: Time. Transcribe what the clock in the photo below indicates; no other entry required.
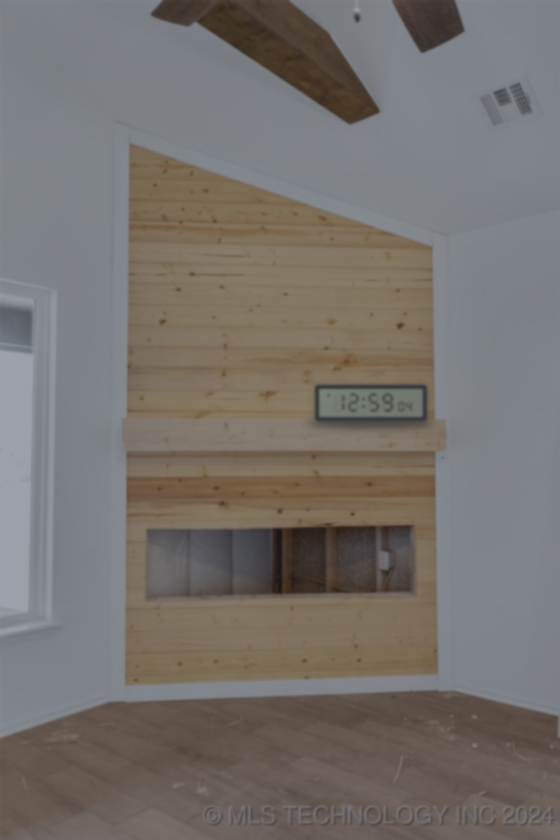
12:59
